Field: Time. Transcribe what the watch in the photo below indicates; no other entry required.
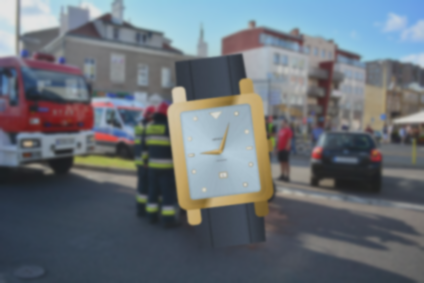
9:04
